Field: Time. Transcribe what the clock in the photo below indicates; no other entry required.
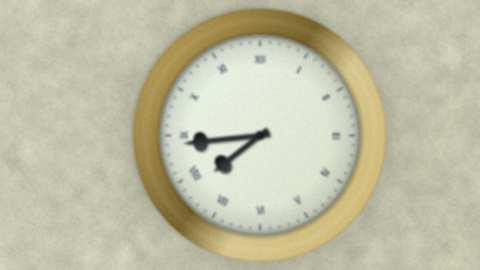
7:44
